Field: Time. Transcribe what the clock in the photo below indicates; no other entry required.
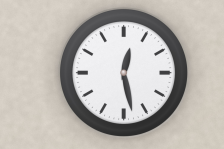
12:28
